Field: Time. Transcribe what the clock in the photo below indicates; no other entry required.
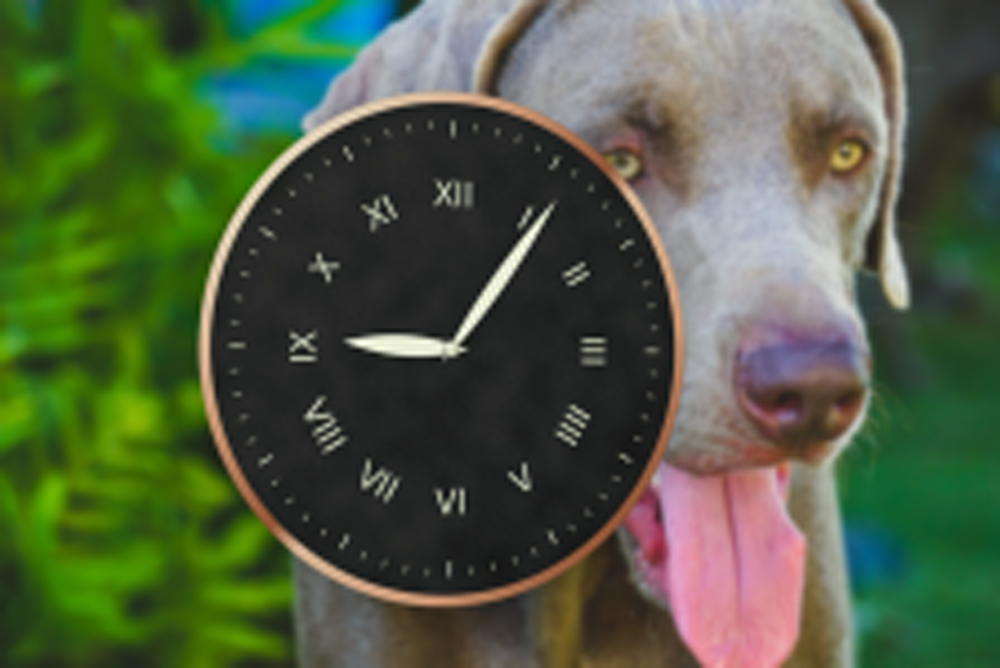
9:06
